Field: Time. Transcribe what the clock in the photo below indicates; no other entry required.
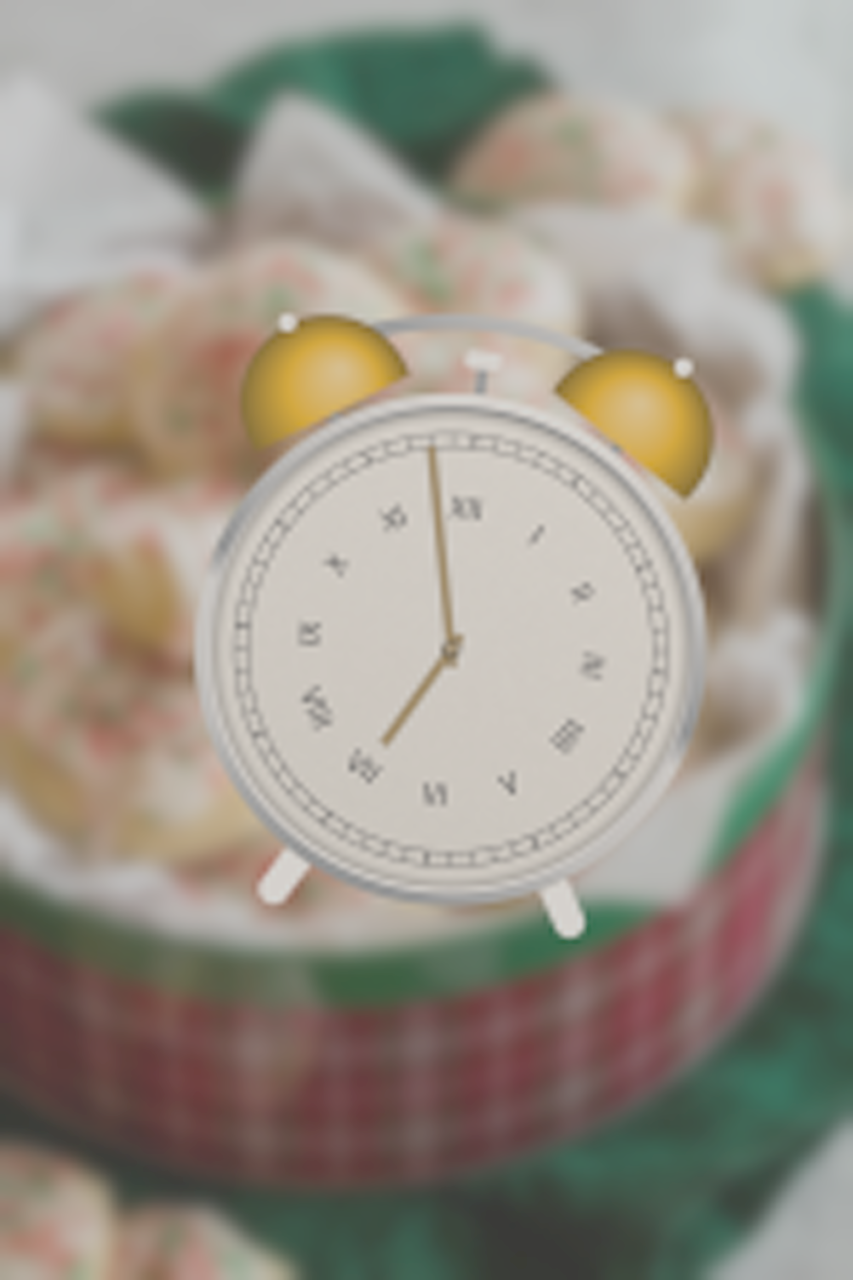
6:58
